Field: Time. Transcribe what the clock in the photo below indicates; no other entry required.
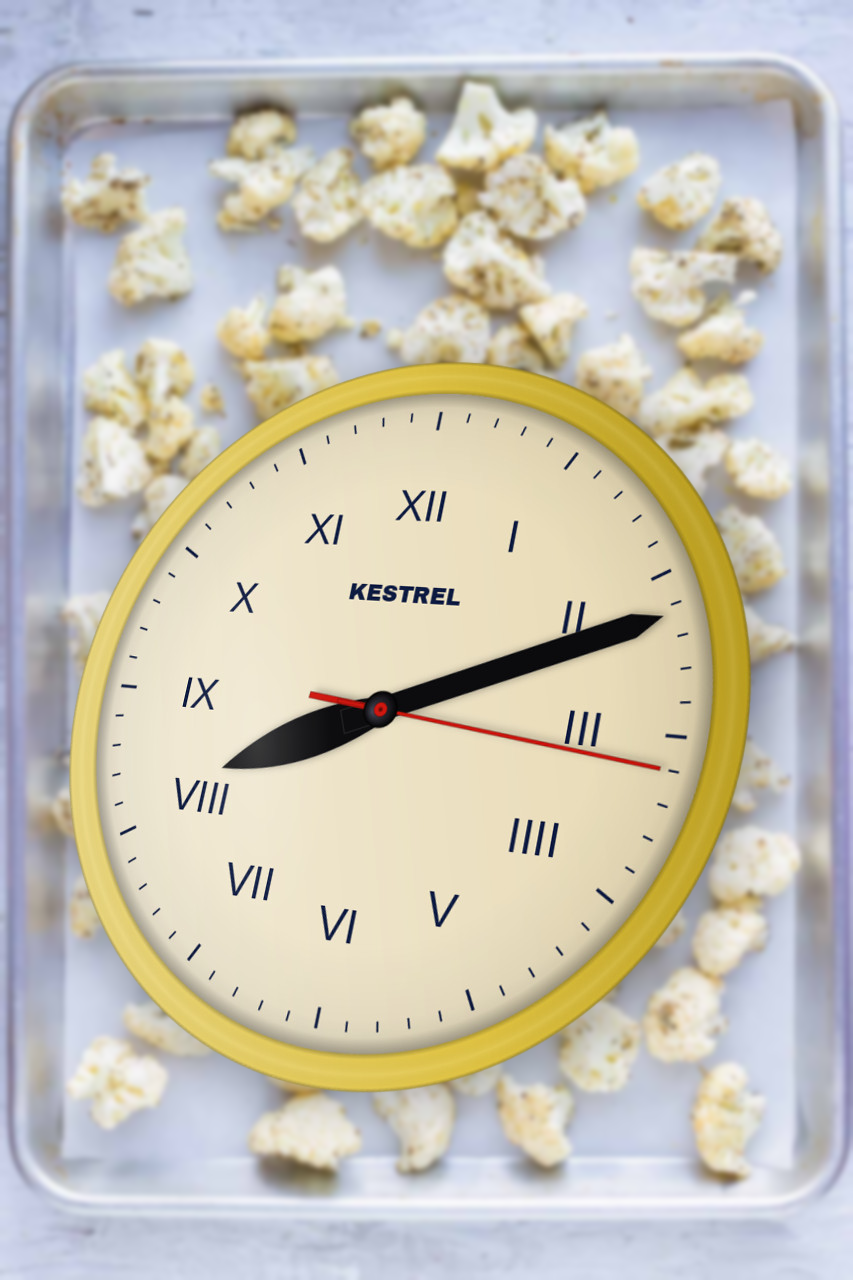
8:11:16
